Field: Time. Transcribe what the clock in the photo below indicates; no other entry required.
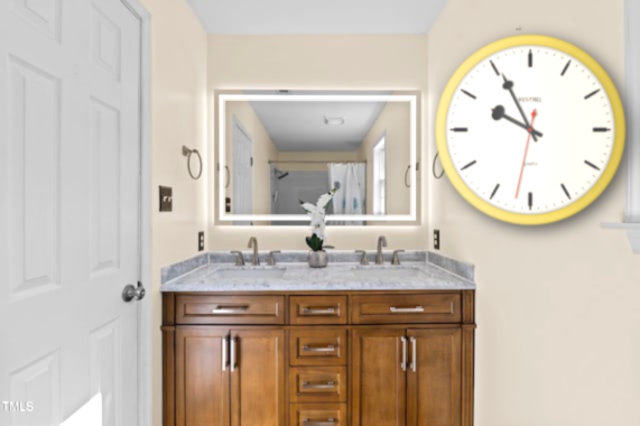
9:55:32
